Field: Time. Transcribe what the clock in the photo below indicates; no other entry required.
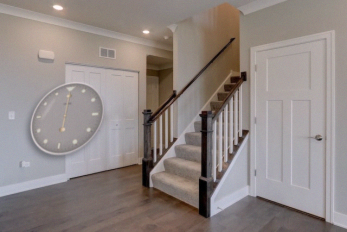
6:00
